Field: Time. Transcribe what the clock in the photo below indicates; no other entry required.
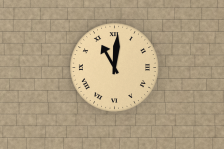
11:01
